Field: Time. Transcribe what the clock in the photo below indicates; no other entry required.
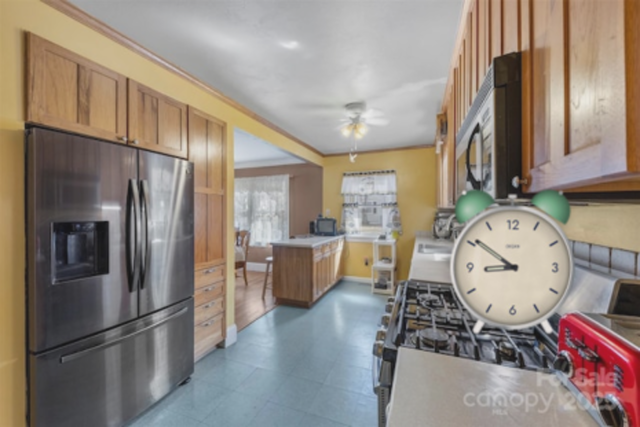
8:51
